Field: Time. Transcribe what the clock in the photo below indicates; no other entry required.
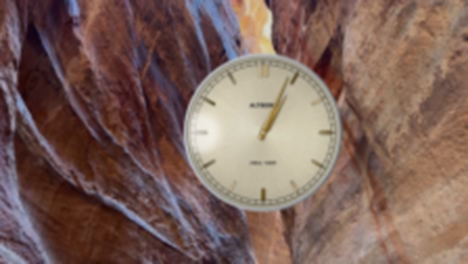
1:04
